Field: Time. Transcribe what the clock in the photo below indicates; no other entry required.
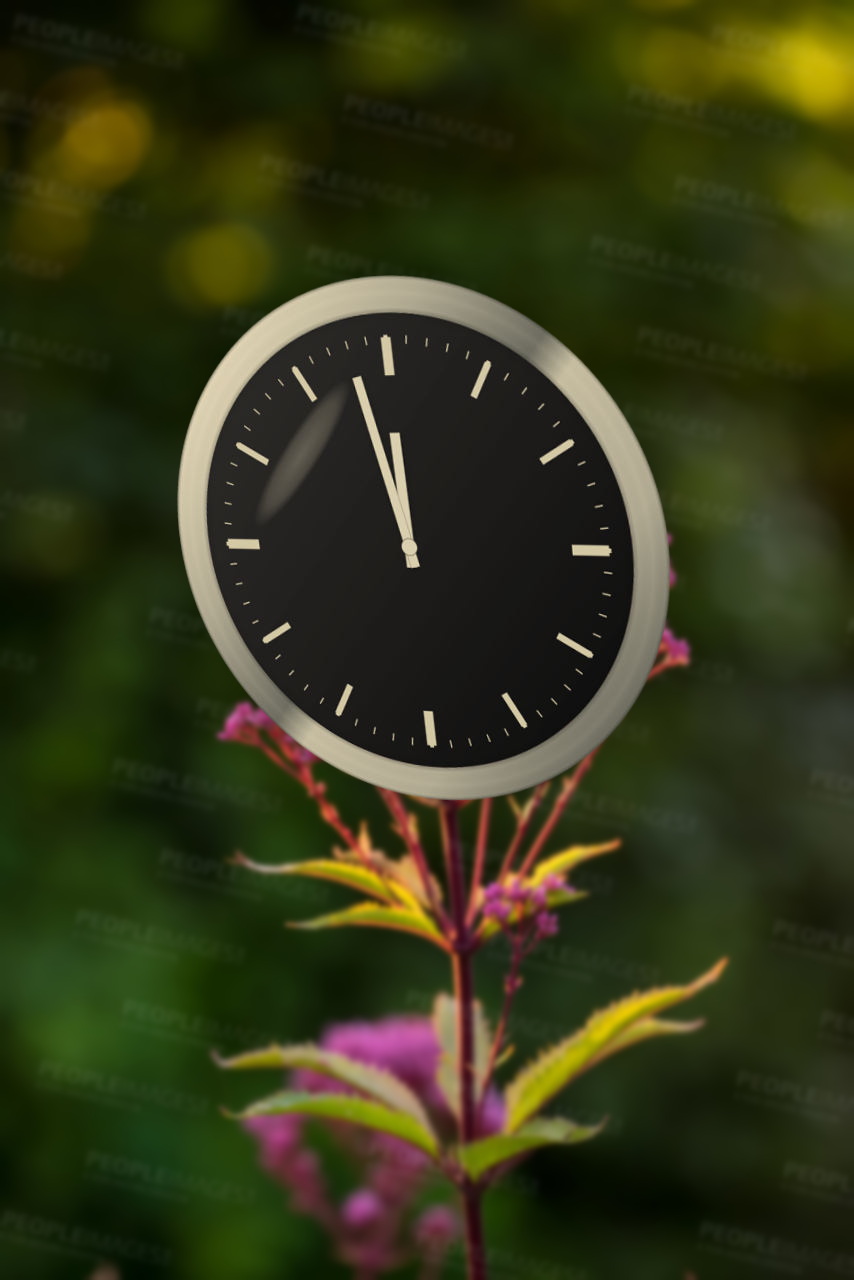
11:58
